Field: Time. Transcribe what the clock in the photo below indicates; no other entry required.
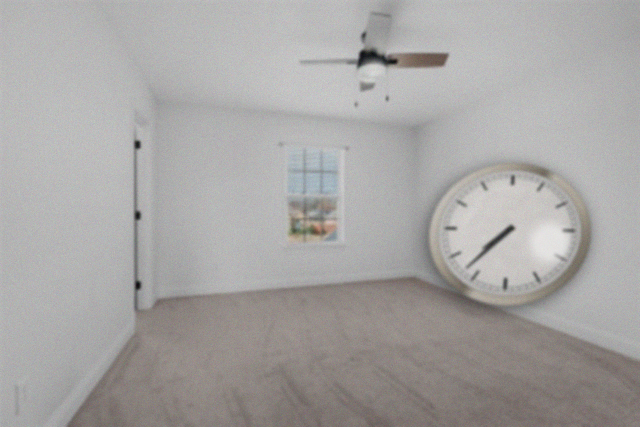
7:37
